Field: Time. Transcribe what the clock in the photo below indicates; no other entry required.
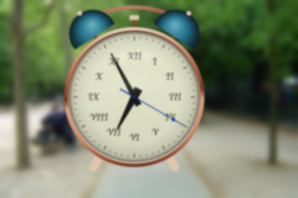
6:55:20
